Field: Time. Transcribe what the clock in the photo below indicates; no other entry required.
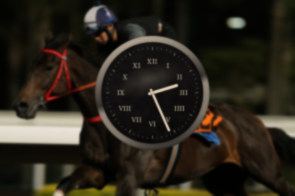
2:26
